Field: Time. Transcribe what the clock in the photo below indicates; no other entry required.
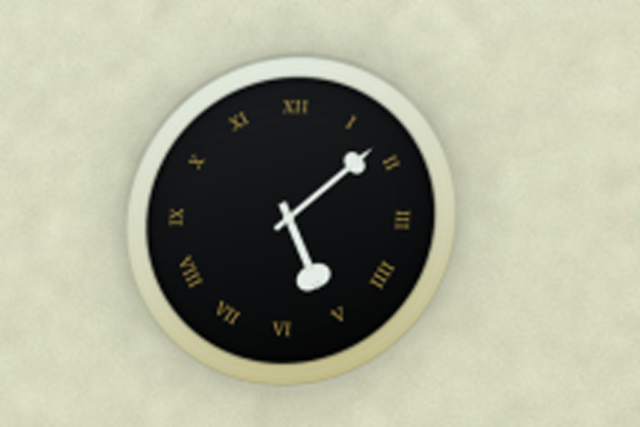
5:08
